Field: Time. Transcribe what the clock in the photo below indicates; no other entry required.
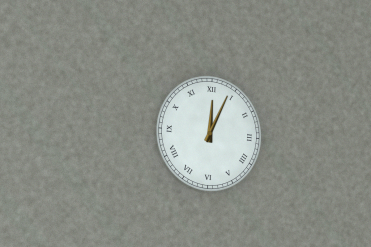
12:04
